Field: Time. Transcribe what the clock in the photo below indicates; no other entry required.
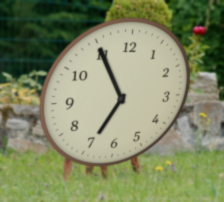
6:55
